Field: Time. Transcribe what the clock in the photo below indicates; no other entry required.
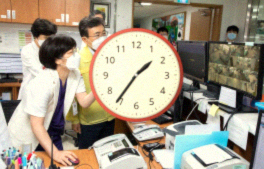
1:36
